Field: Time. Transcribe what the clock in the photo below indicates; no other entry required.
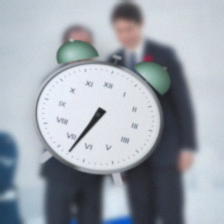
6:33
